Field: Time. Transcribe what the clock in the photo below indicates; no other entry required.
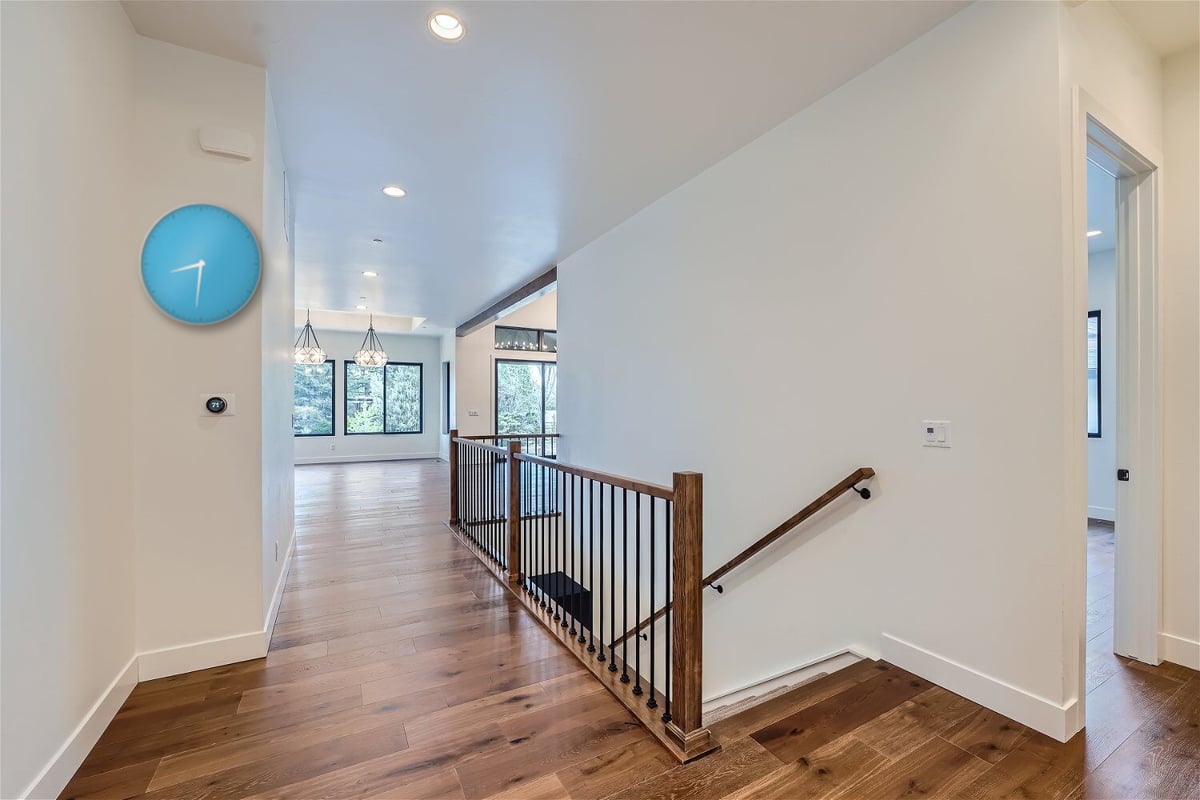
8:31
